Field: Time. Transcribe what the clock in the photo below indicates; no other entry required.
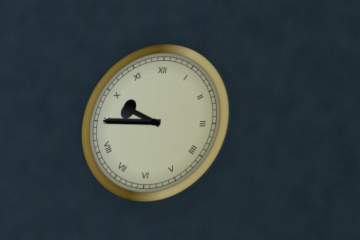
9:45
